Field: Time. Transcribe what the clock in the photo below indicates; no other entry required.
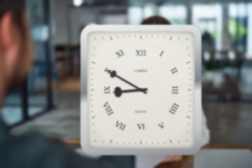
8:50
